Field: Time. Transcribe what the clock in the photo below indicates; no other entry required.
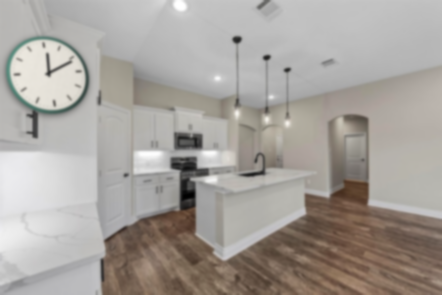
12:11
